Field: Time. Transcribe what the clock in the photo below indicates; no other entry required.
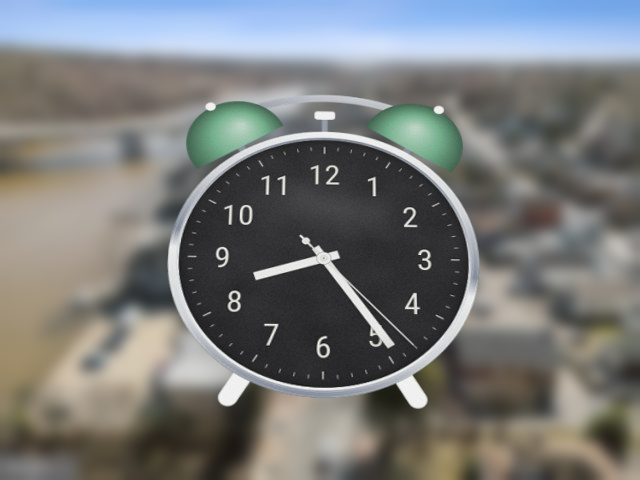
8:24:23
